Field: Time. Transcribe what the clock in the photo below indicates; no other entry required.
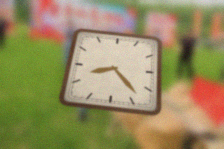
8:23
